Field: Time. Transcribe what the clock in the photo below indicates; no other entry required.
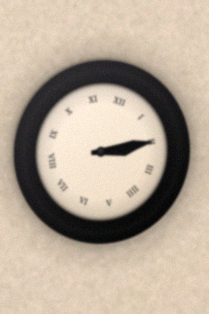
2:10
